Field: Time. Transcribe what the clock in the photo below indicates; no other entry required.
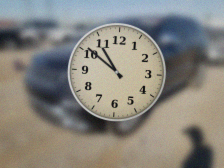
10:51
